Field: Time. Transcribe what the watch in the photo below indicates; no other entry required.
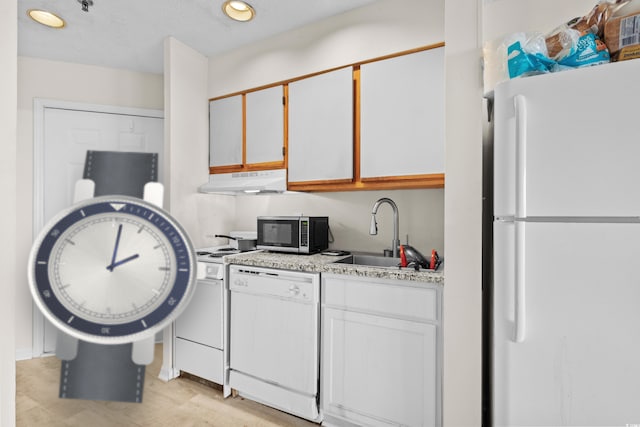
2:01
